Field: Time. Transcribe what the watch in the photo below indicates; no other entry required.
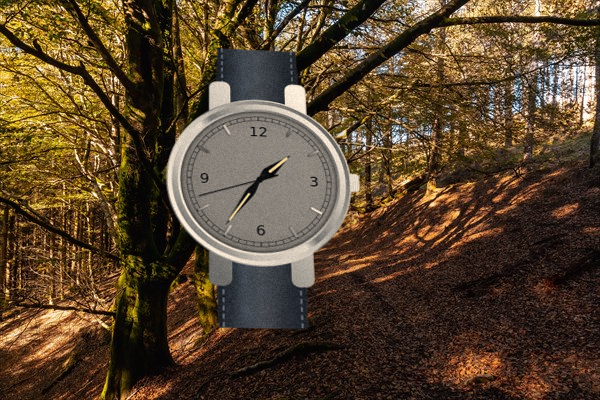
1:35:42
